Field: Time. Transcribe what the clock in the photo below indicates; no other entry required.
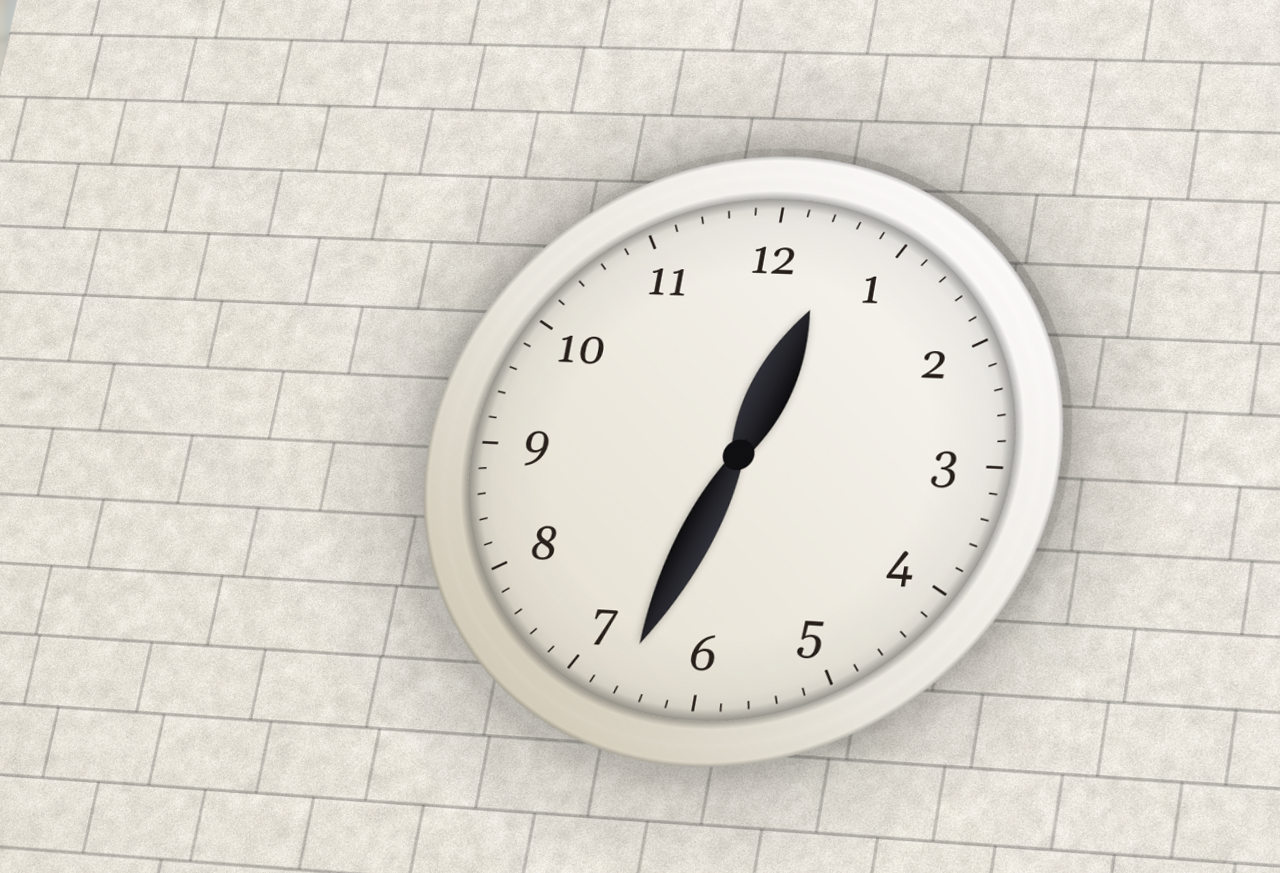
12:33
